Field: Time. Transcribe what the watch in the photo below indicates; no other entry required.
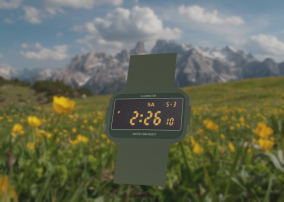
2:26:10
